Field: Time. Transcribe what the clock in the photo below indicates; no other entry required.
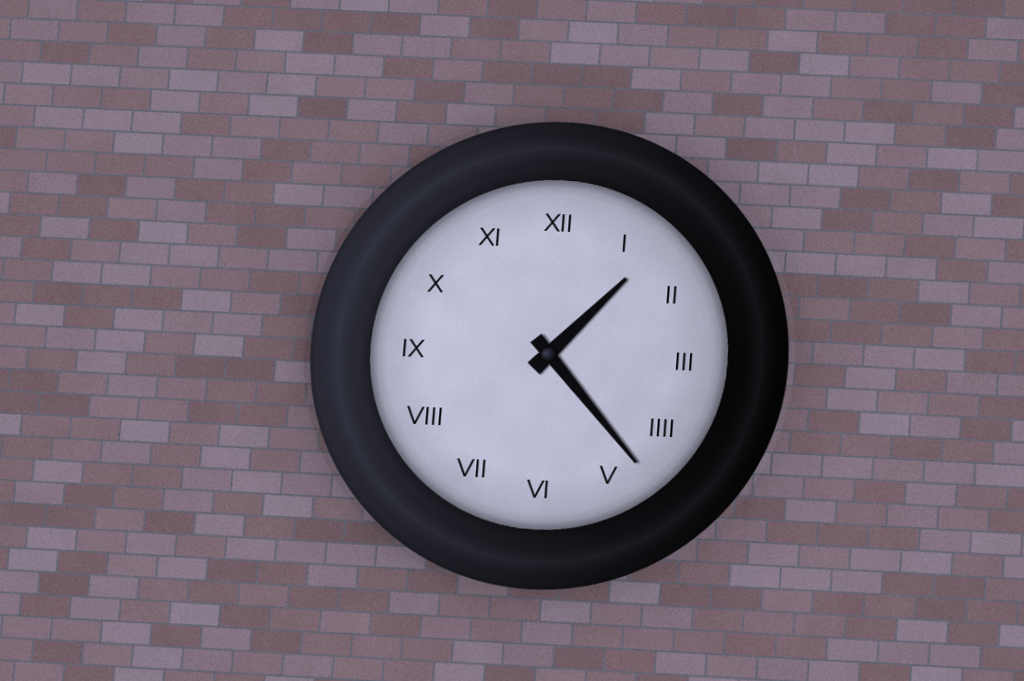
1:23
